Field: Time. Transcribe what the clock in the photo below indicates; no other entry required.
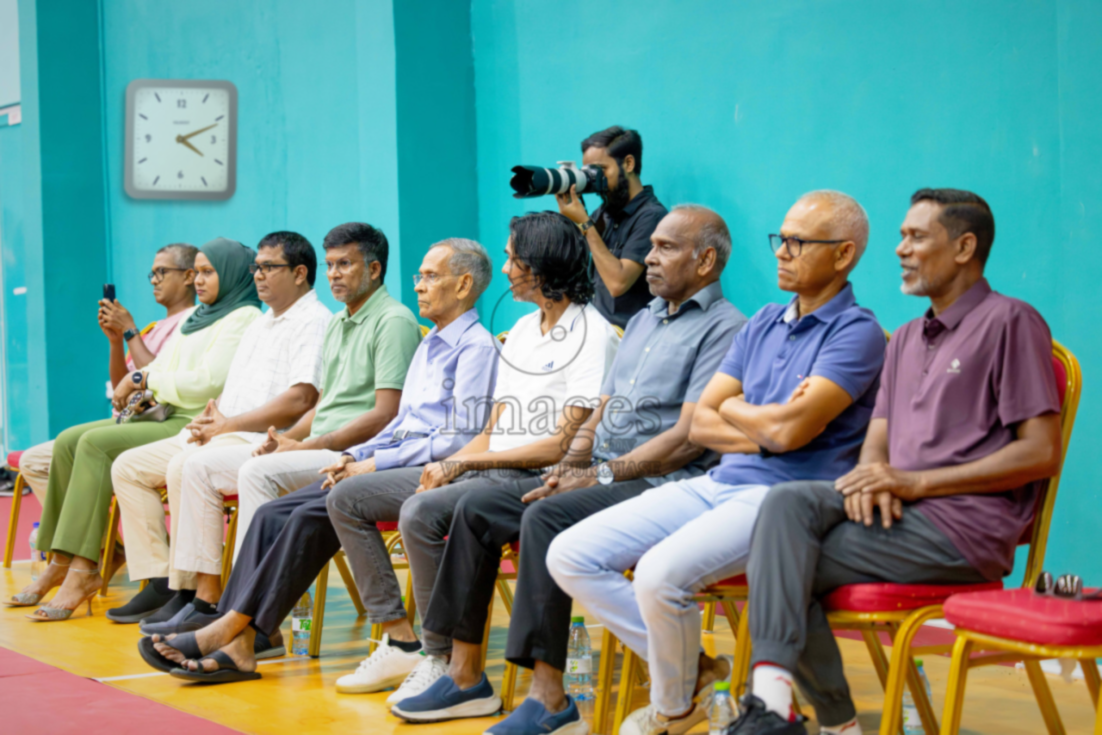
4:11
